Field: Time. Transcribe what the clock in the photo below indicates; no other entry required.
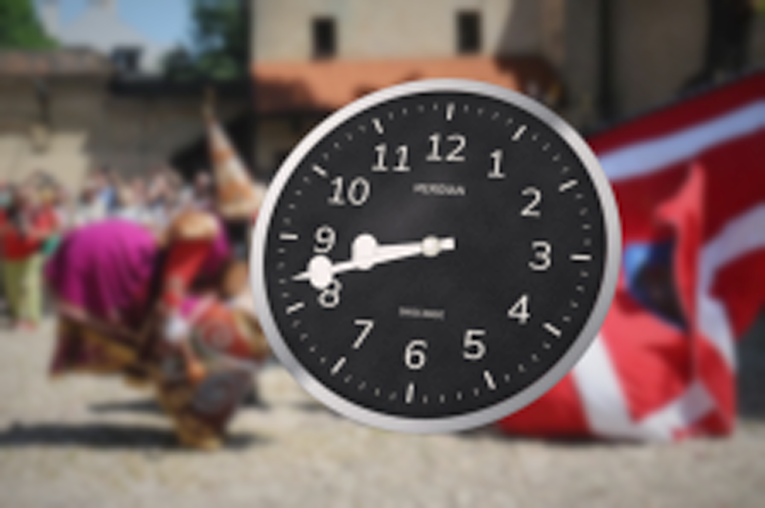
8:42
